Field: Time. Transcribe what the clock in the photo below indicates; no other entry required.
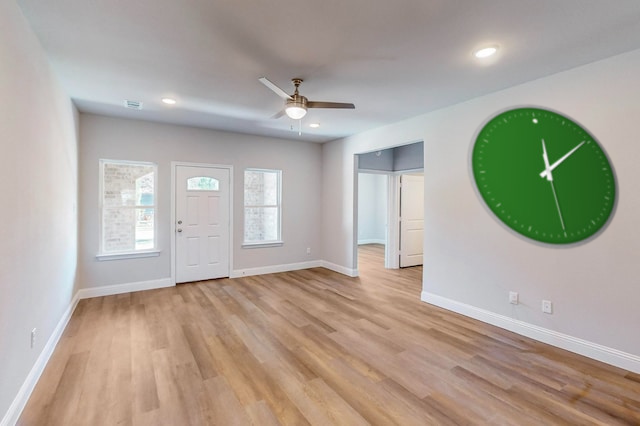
12:09:30
